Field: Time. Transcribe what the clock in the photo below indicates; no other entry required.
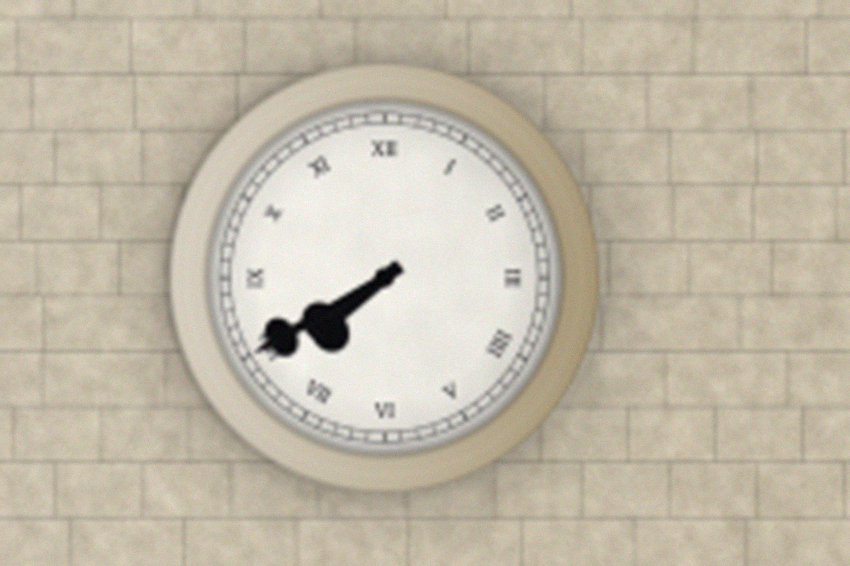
7:40
